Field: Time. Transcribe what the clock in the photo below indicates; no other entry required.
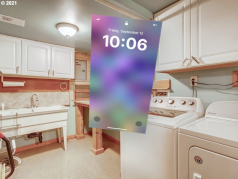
10:06
